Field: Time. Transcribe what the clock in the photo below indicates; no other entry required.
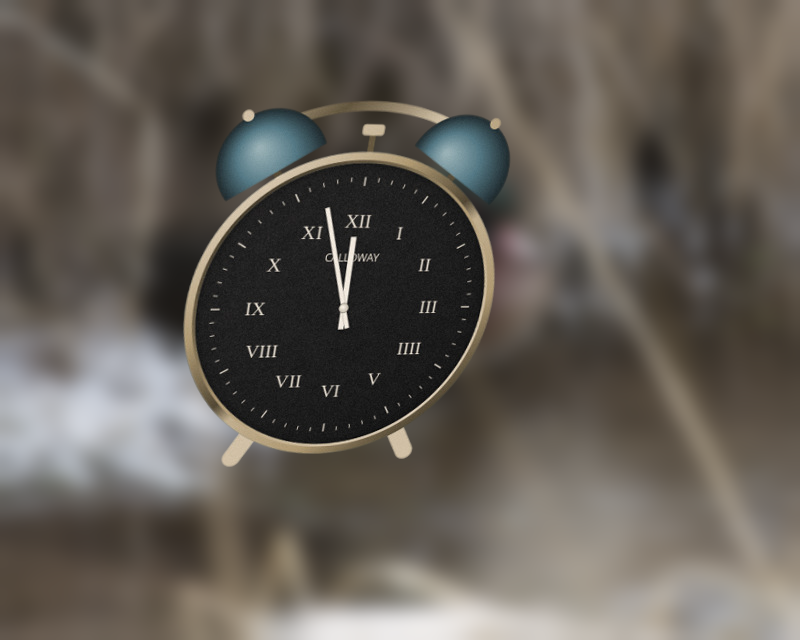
11:57
